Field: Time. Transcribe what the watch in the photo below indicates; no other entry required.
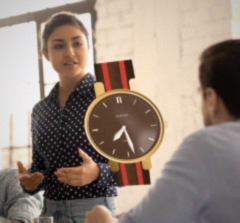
7:28
